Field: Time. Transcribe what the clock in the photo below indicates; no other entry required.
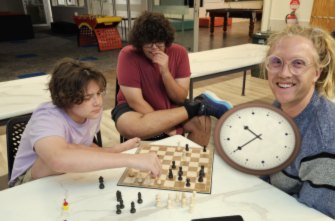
10:40
